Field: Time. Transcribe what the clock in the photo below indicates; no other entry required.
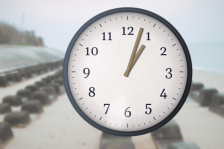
1:03
